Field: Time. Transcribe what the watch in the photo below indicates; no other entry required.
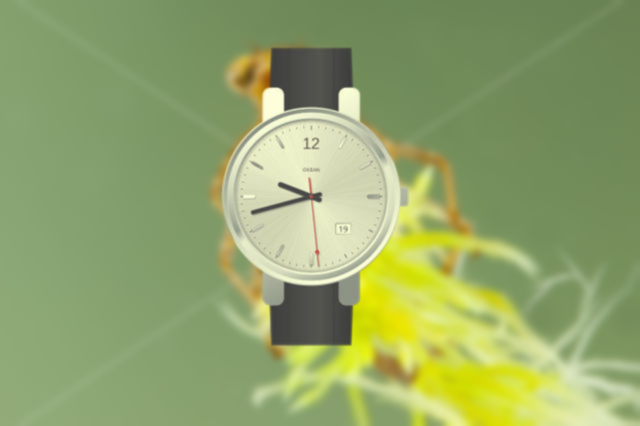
9:42:29
